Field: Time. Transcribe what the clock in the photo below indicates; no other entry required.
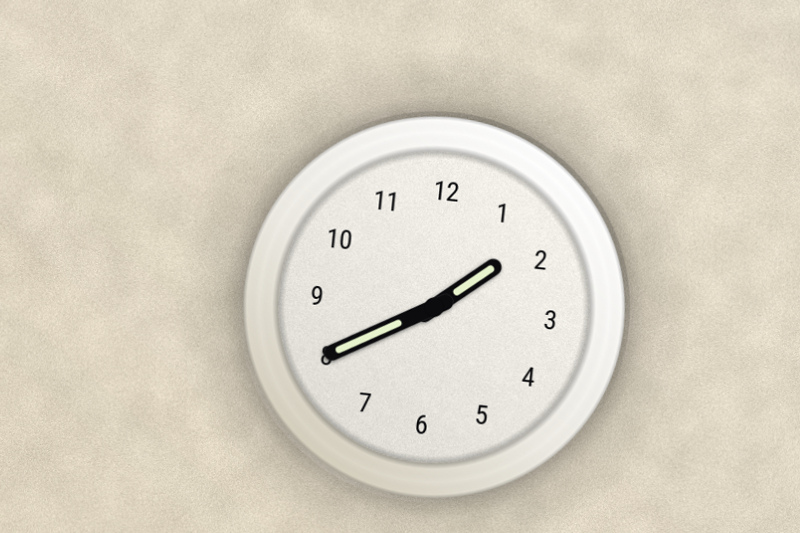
1:40
